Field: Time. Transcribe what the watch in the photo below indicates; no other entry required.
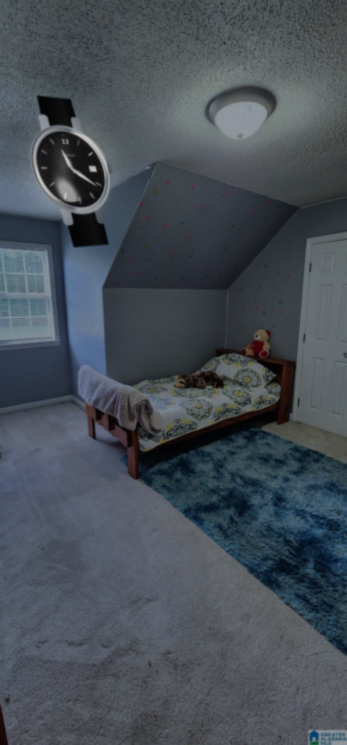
11:21
